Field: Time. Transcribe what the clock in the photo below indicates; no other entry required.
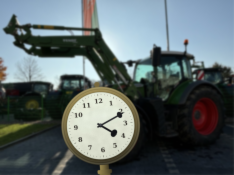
4:11
